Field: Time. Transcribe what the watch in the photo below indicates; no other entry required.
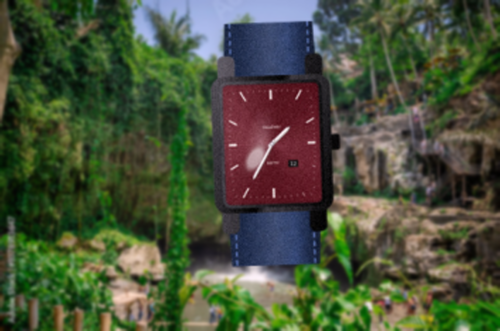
1:35
